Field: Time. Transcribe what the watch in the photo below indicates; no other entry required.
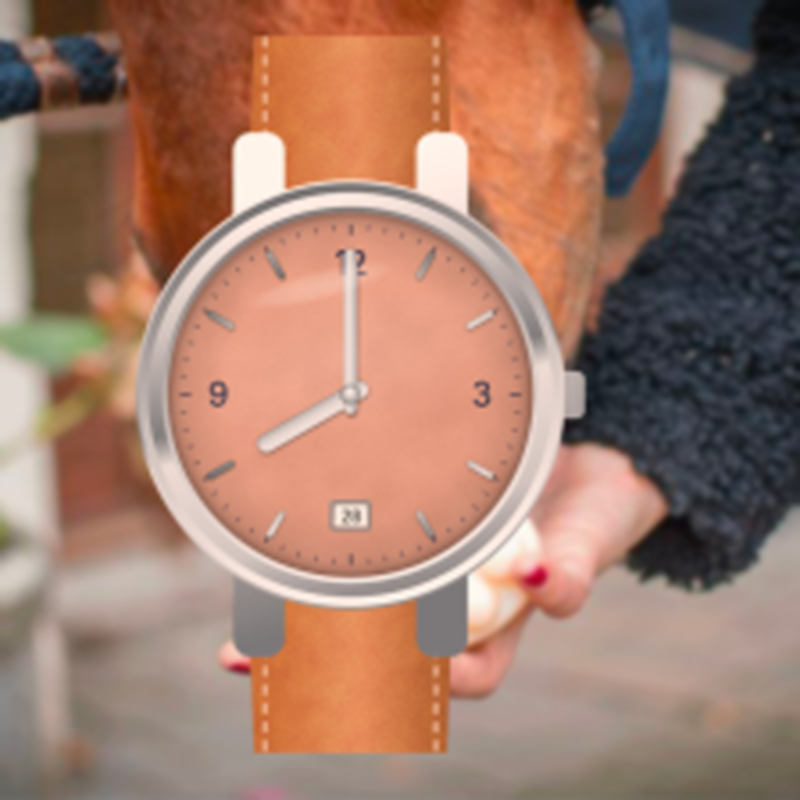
8:00
